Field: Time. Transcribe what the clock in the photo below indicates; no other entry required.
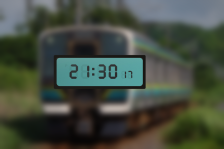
21:30:17
